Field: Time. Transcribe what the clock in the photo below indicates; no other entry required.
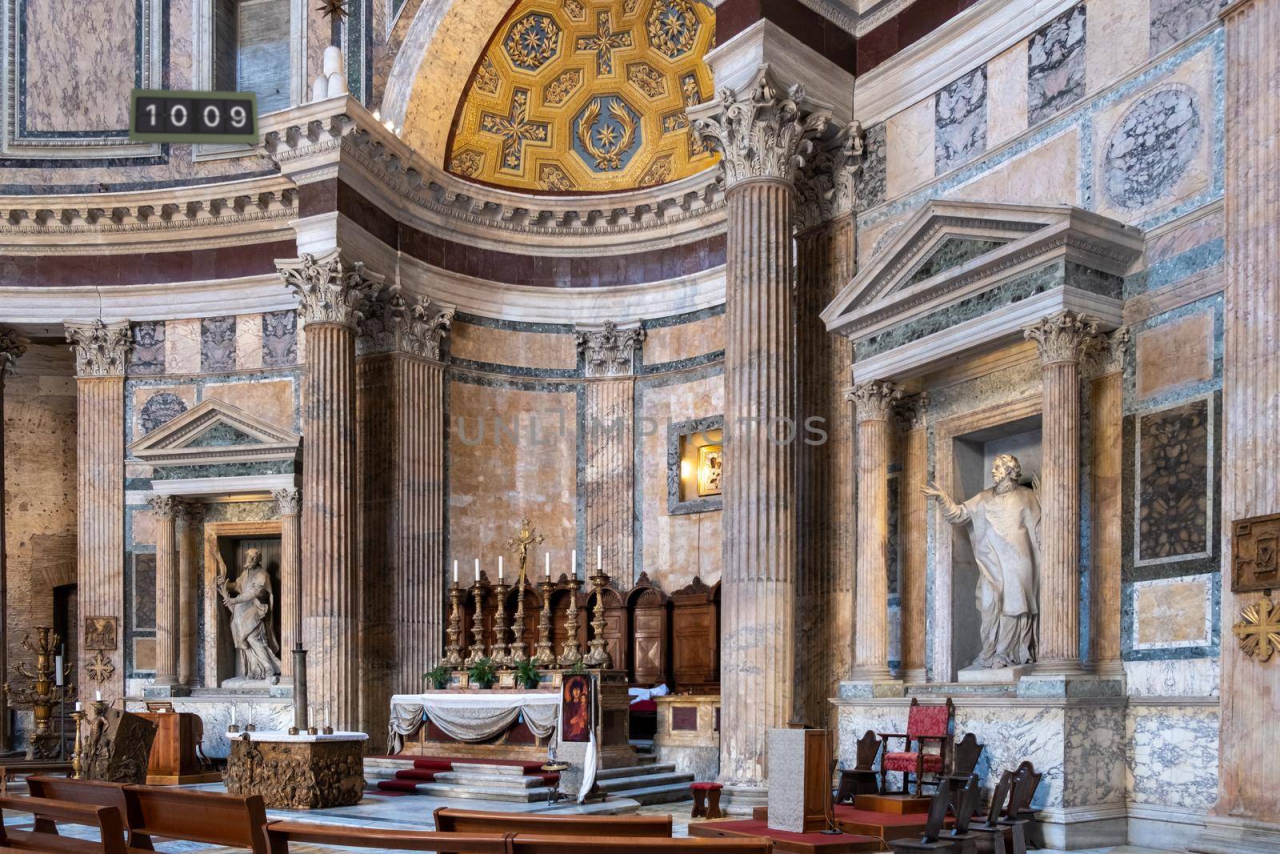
10:09
